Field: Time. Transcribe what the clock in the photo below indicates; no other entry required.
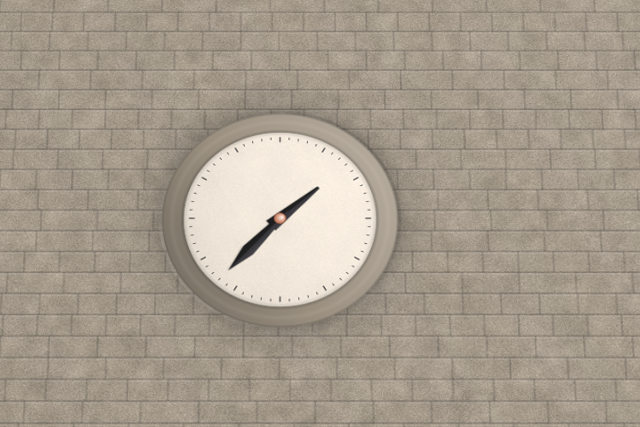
1:37
